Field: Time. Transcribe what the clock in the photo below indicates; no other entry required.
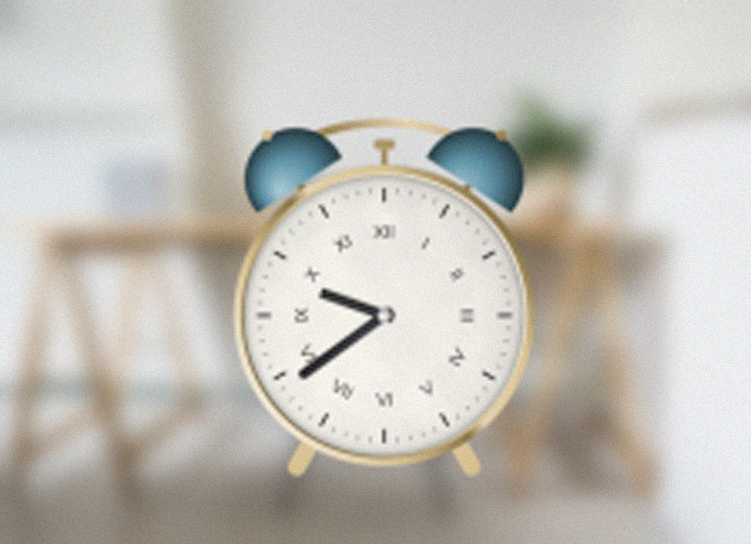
9:39
